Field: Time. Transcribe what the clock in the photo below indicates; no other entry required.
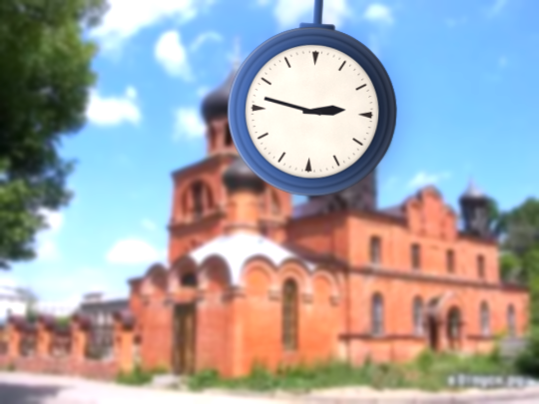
2:47
